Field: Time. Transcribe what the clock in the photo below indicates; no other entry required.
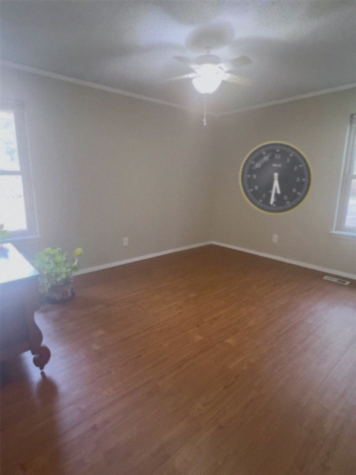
5:31
